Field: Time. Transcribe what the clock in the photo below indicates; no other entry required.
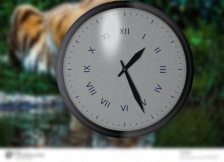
1:26
